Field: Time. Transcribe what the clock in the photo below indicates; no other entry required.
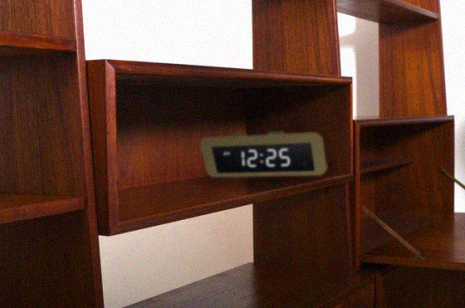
12:25
